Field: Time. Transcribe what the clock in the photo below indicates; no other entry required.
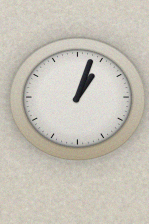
1:03
